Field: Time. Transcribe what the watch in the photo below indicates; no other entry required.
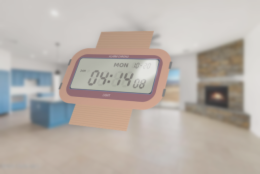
4:14:08
